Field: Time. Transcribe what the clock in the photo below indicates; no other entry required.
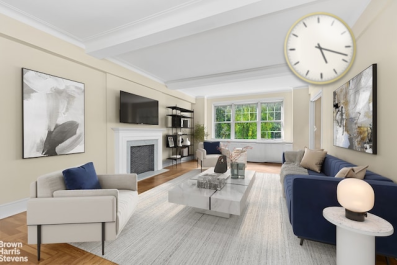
5:18
